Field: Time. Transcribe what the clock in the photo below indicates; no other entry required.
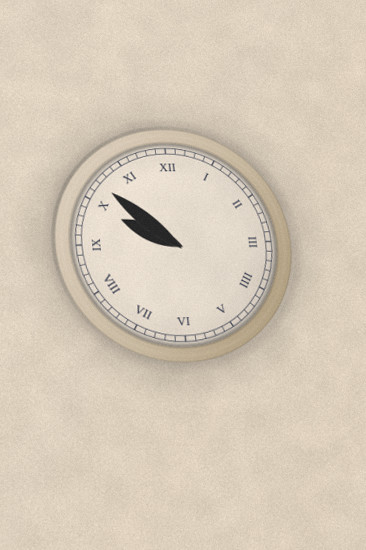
9:52
